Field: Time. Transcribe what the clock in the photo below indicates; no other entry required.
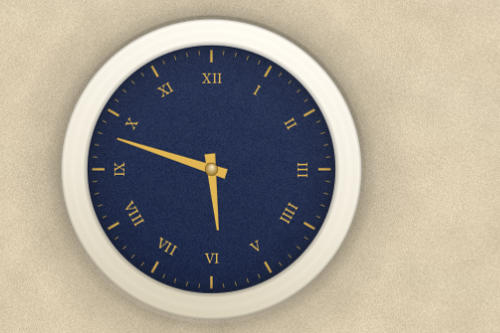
5:48
